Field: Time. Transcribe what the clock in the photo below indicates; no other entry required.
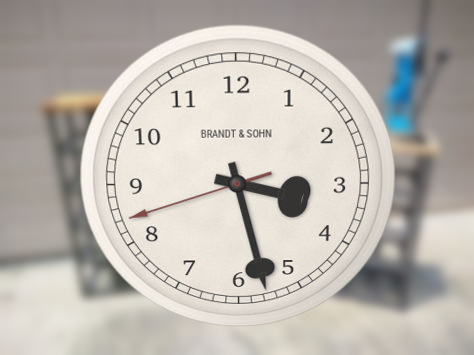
3:27:42
